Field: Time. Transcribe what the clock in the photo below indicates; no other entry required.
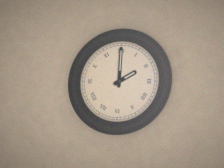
2:00
